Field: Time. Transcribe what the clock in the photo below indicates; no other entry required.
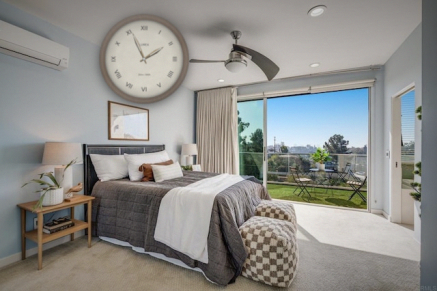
1:56
